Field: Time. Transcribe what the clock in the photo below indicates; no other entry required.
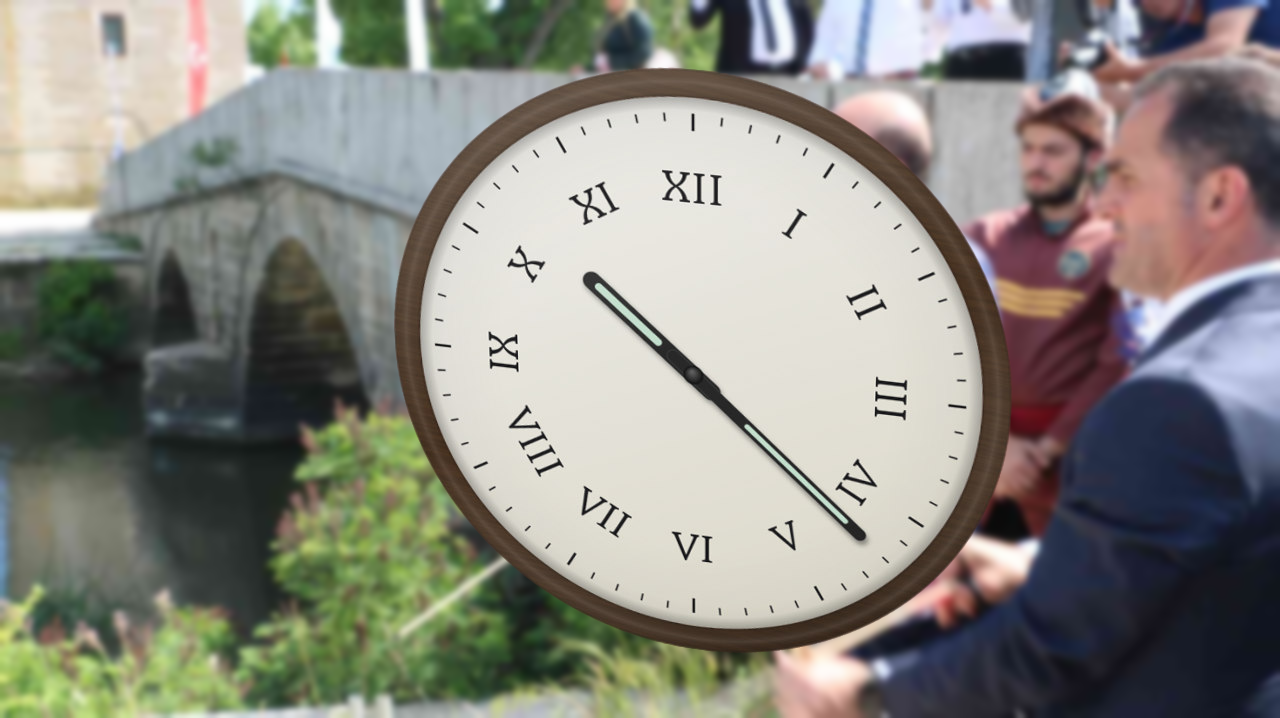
10:22
